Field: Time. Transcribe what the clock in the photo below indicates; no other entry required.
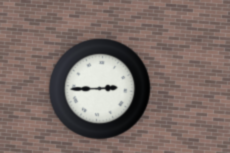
2:44
